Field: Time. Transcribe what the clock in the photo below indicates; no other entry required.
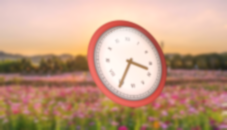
3:35
